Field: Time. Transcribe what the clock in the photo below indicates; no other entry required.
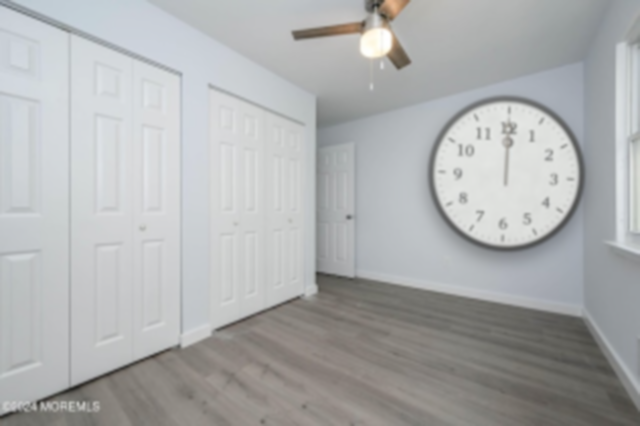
12:00
